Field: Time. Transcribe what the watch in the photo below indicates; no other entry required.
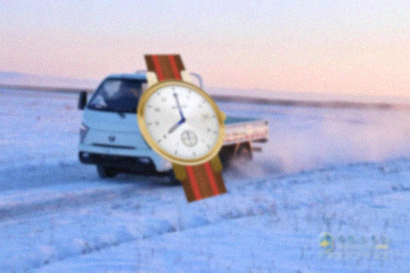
8:00
